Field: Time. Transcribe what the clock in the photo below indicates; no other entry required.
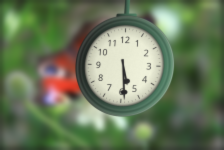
5:29
